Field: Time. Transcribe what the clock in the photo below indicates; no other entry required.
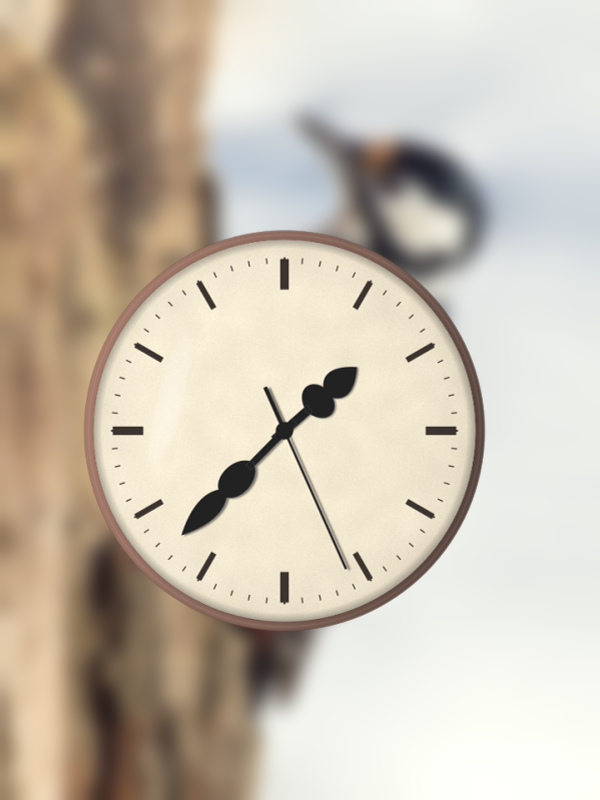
1:37:26
